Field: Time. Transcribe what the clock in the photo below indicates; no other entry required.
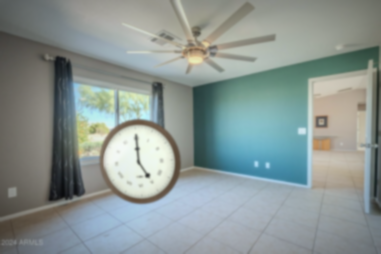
5:00
